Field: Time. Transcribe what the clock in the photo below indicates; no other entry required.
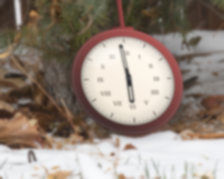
5:59
